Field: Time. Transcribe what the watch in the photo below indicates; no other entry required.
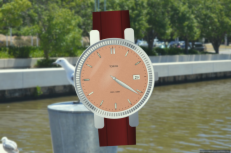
4:21
